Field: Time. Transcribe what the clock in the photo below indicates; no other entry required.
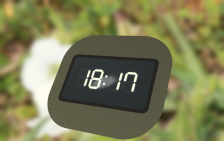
18:17
